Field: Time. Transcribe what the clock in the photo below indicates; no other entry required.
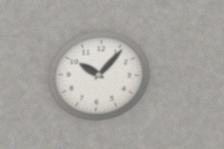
10:06
